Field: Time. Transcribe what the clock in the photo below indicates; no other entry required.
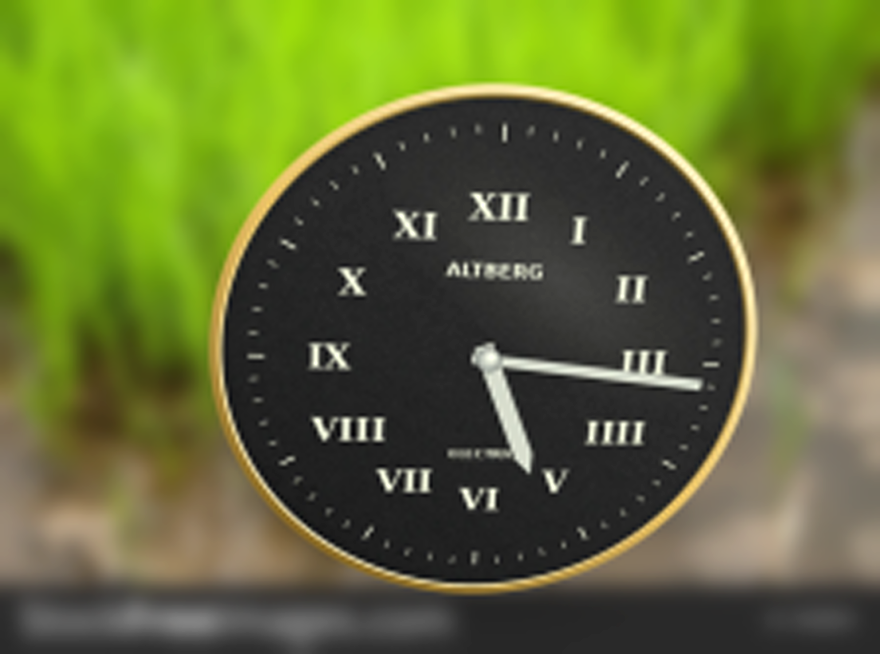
5:16
